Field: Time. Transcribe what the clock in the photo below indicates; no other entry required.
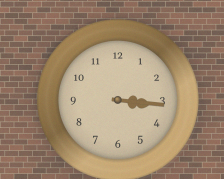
3:16
